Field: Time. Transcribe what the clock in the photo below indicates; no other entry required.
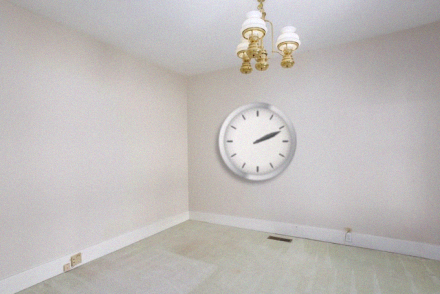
2:11
